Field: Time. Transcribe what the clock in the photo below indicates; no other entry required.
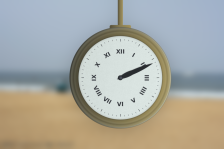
2:11
